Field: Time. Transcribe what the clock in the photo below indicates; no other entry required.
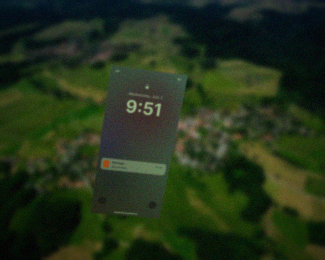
9:51
